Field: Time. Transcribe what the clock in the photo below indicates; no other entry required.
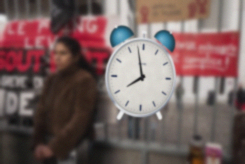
7:58
